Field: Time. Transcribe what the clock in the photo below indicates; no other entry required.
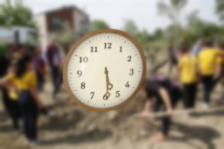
5:29
